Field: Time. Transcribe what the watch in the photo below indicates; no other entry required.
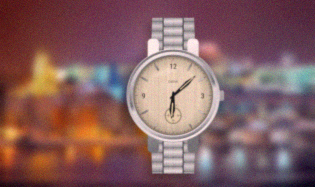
6:08
